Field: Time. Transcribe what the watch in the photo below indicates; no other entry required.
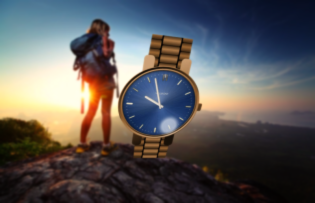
9:57
